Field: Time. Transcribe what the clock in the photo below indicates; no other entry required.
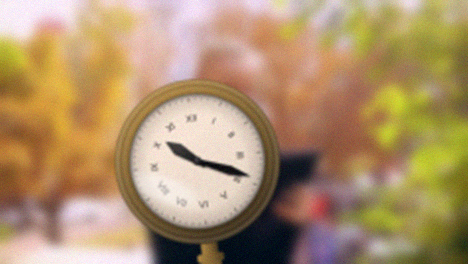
10:19
